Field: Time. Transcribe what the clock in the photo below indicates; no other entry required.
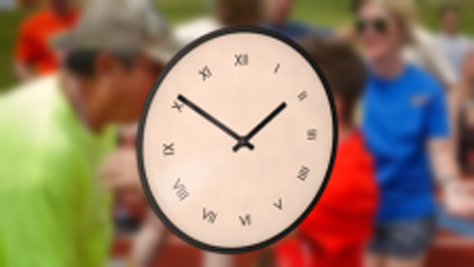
1:51
